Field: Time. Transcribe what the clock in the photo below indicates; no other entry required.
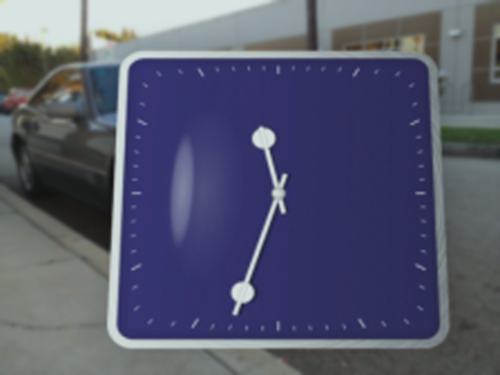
11:33
